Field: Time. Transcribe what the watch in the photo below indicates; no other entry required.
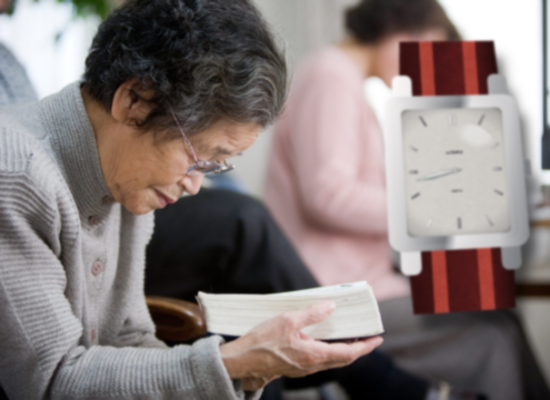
8:43
